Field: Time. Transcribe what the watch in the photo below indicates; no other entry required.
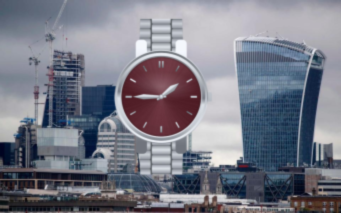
1:45
